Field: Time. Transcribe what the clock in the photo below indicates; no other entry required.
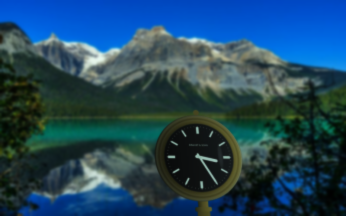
3:25
